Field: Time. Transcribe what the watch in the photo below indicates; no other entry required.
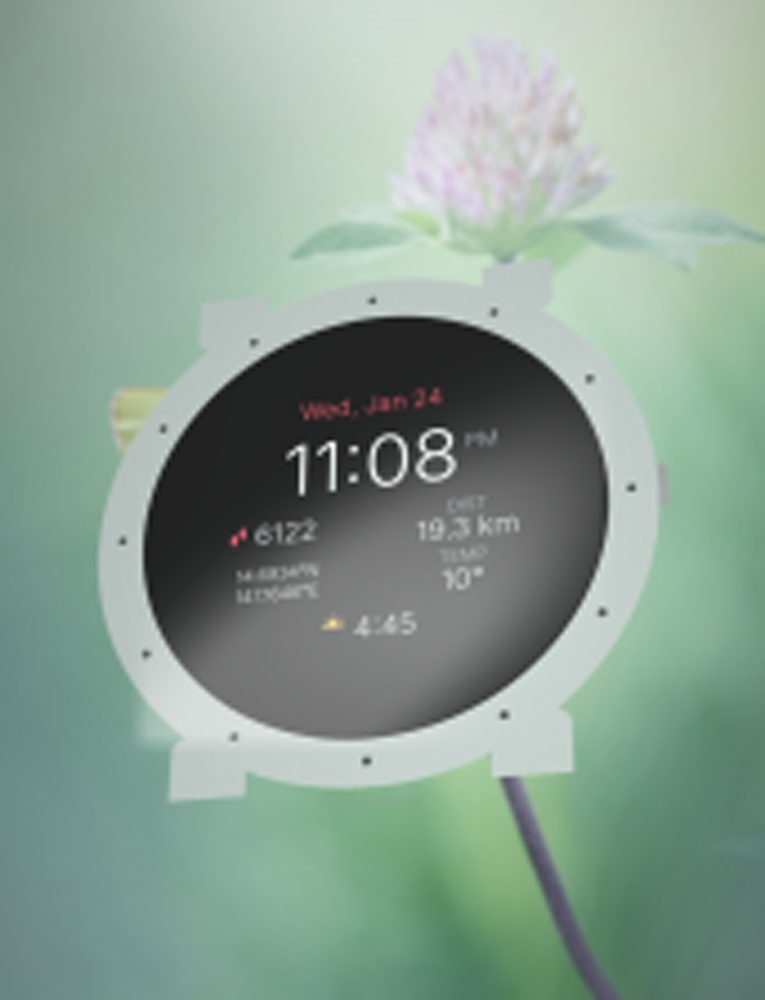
11:08
